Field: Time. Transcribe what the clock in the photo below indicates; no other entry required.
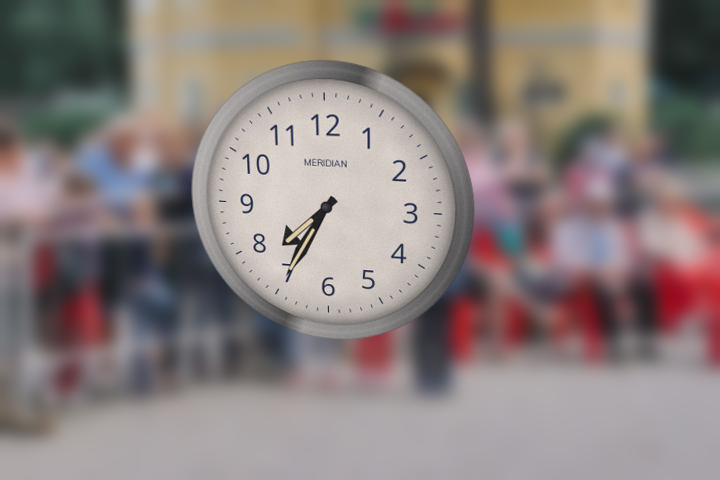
7:35
